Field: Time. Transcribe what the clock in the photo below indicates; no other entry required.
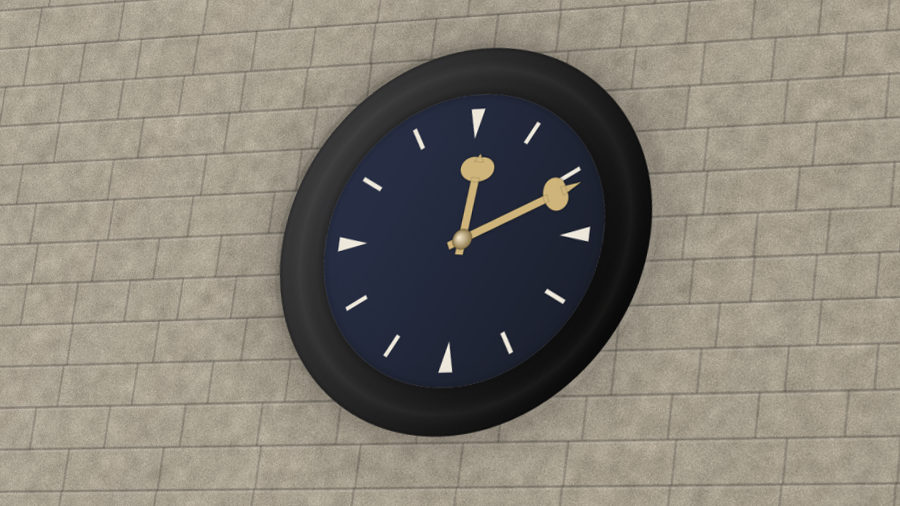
12:11
